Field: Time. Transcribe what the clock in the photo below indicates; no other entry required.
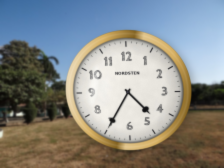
4:35
